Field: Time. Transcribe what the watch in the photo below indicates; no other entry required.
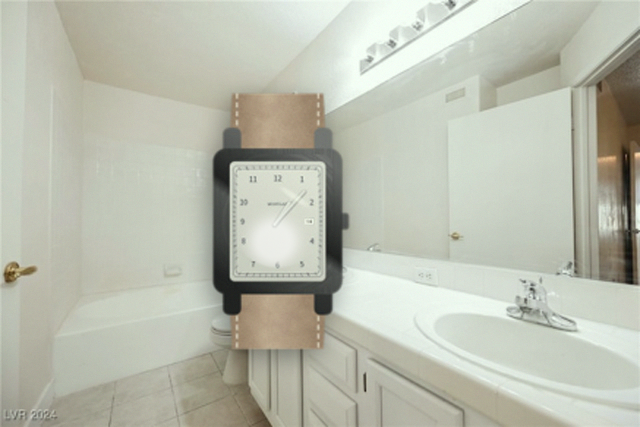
1:07
